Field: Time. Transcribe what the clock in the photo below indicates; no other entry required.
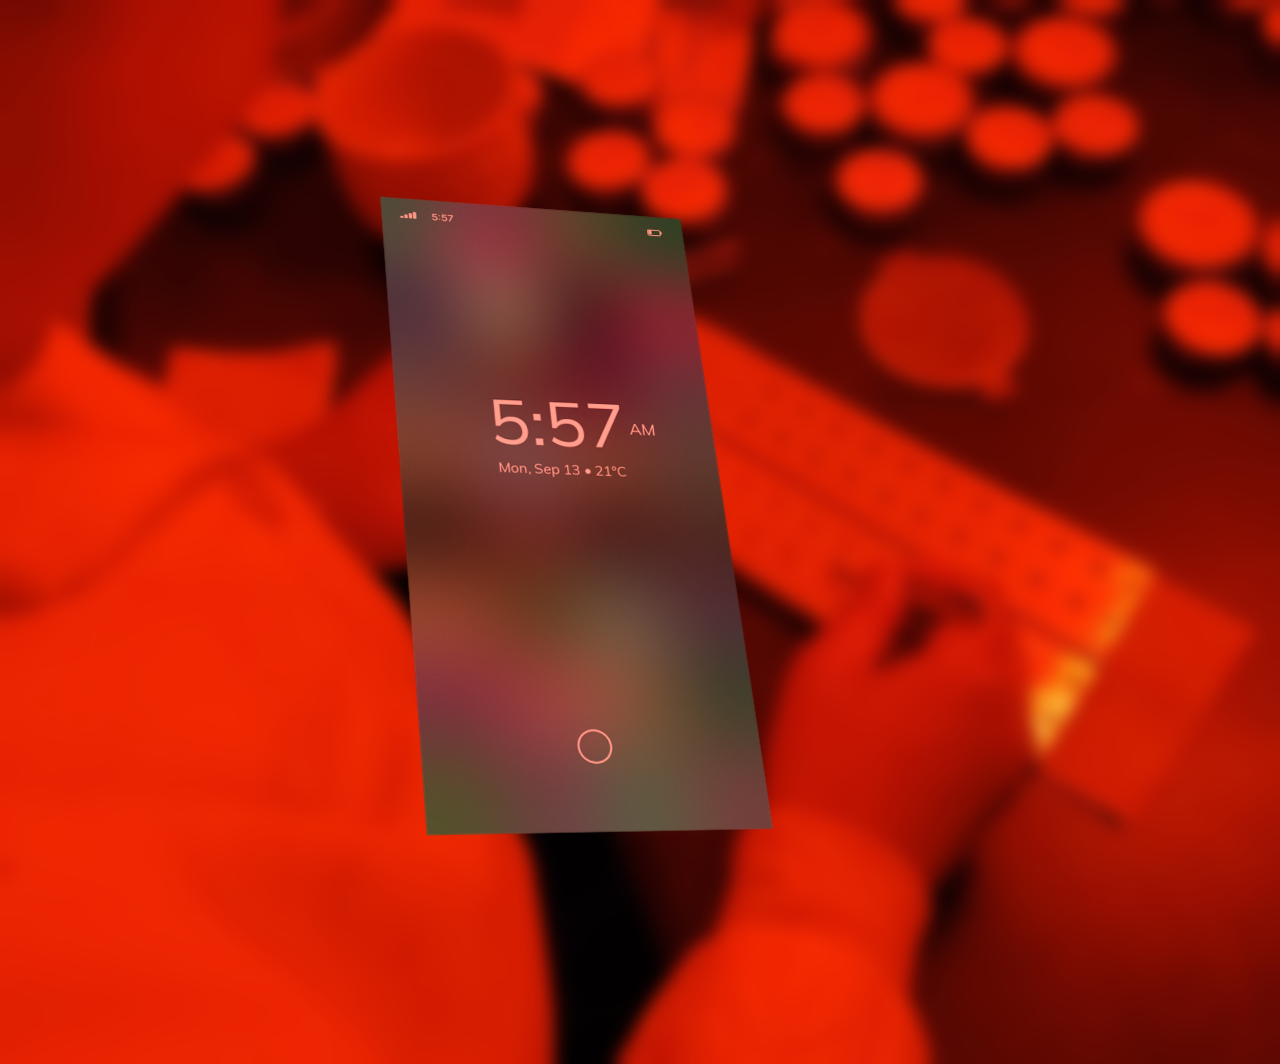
5:57
